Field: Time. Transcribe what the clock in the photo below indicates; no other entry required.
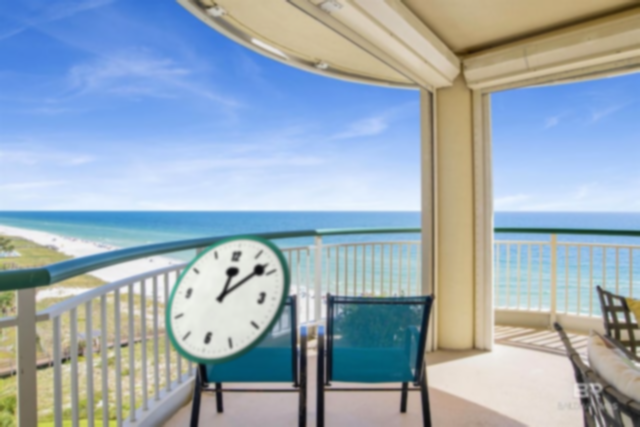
12:08
